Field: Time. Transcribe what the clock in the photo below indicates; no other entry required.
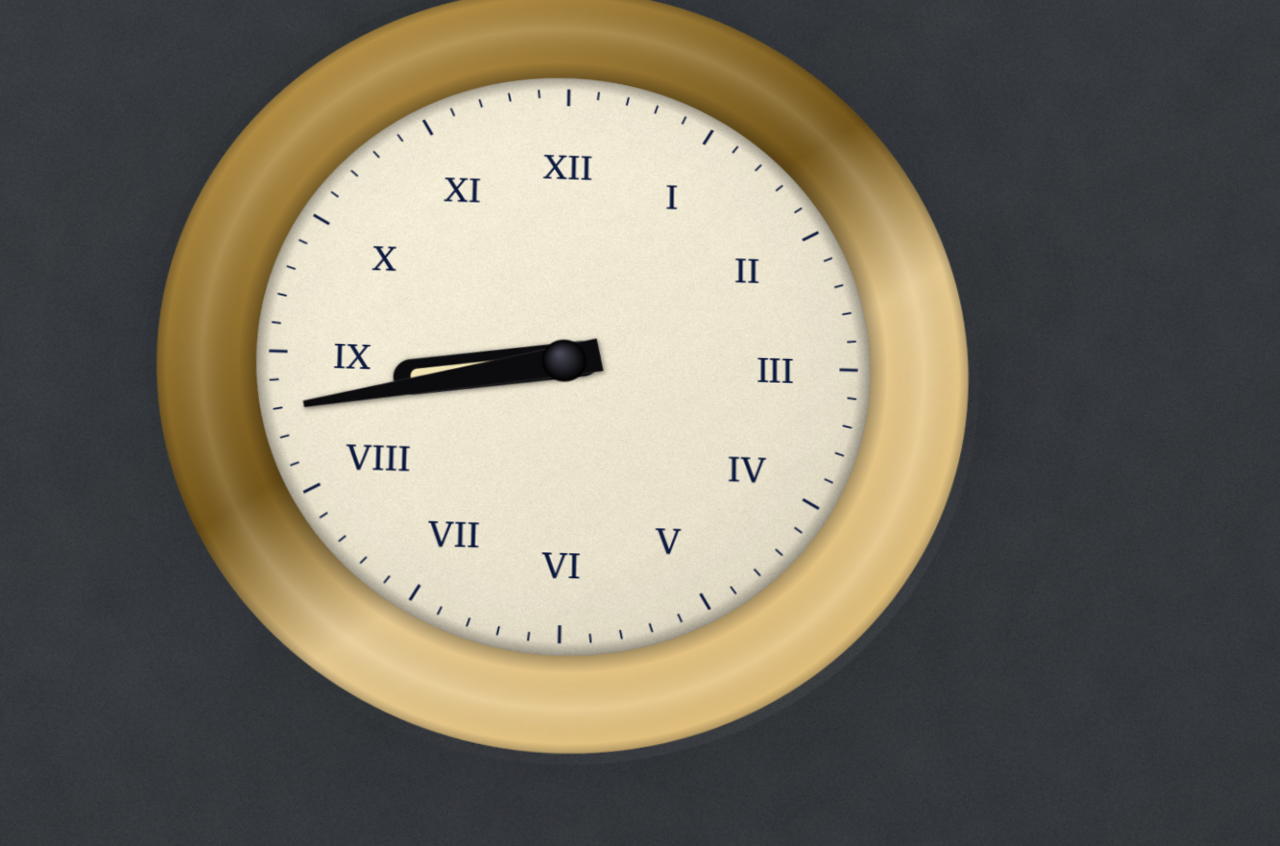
8:43
